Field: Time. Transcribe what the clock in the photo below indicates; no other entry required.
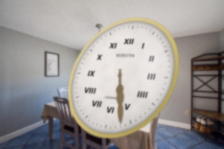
5:27
